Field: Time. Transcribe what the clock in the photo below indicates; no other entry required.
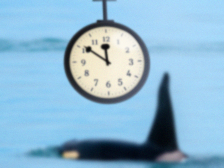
11:51
